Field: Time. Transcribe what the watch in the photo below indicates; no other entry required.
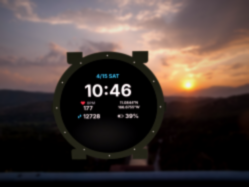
10:46
